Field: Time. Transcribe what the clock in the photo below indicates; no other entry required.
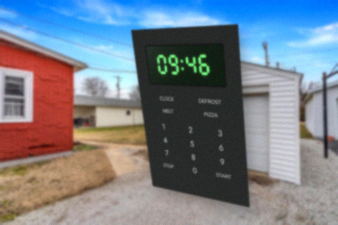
9:46
